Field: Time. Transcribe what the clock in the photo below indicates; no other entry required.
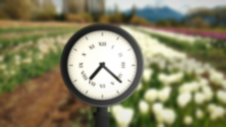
7:22
